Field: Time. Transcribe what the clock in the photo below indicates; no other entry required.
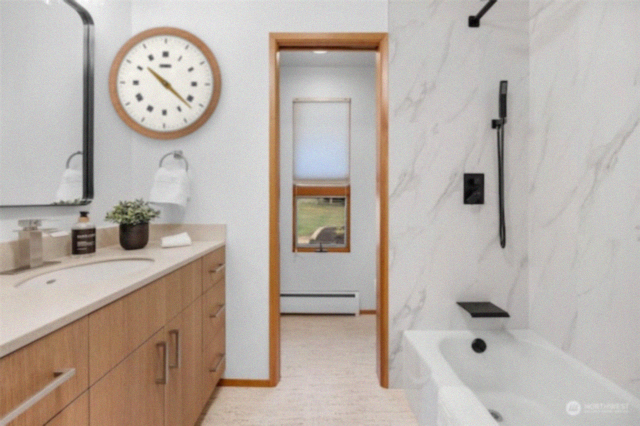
10:22
